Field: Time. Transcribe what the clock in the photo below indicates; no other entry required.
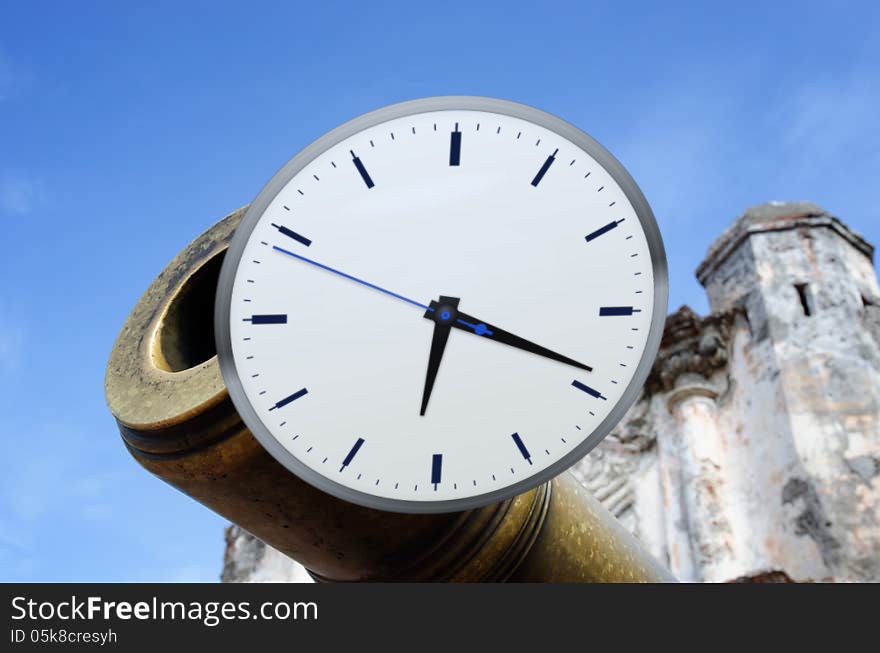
6:18:49
